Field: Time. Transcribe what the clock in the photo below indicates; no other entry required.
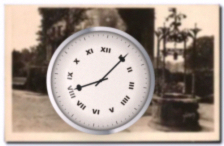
8:06
